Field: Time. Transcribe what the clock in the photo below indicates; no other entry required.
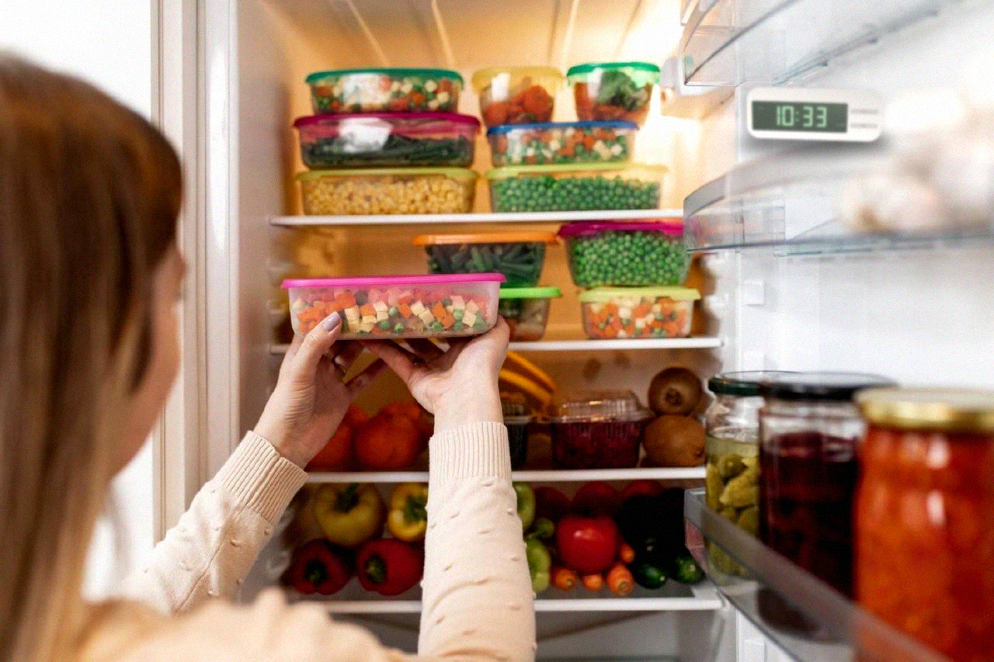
10:33
